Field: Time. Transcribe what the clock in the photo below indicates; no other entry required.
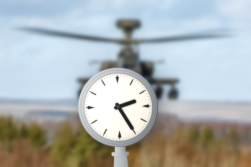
2:25
